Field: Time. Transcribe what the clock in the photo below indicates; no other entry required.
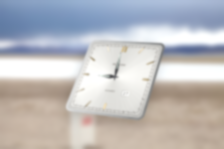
8:59
